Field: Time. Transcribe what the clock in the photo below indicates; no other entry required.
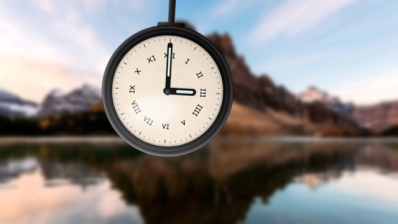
3:00
